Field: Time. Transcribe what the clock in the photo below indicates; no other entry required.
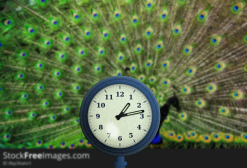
1:13
